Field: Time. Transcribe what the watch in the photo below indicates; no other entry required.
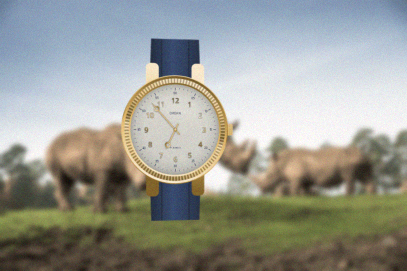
6:53
